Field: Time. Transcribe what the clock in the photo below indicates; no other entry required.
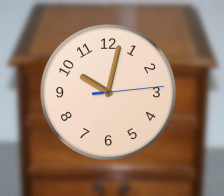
10:02:14
